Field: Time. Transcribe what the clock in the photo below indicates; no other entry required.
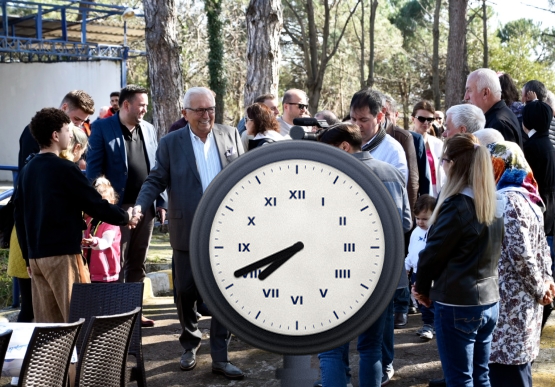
7:41
